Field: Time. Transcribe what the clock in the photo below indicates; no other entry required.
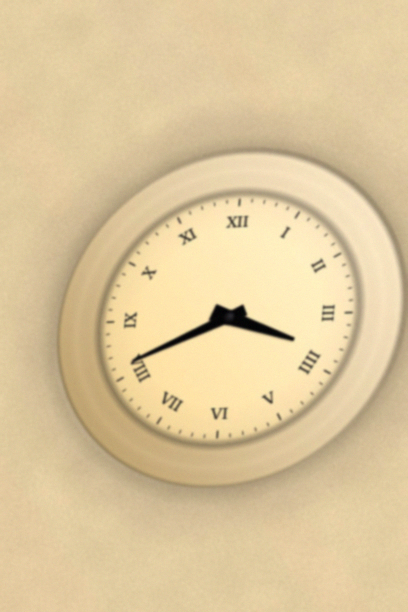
3:41
